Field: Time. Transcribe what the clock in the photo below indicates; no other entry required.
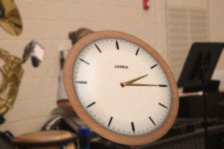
2:15
